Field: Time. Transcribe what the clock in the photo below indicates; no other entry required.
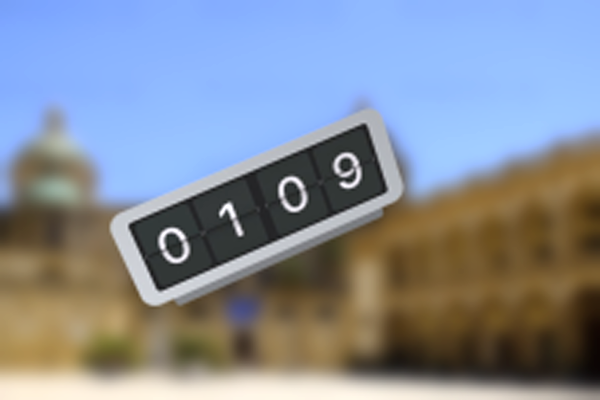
1:09
